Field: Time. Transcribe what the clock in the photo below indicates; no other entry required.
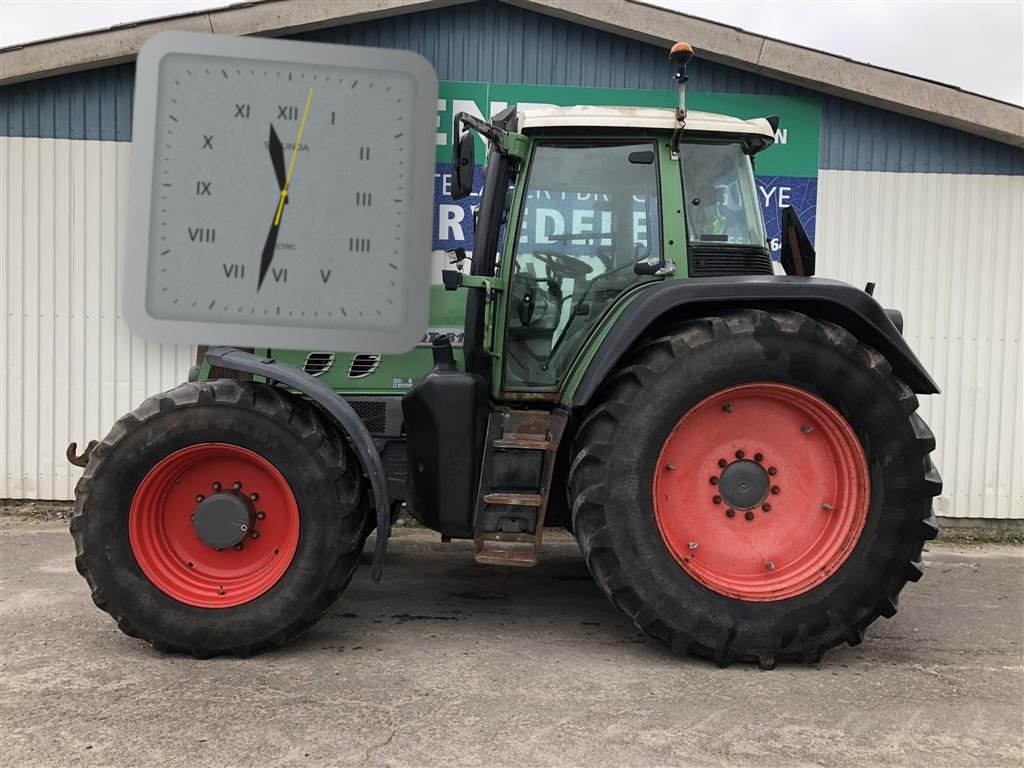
11:32:02
